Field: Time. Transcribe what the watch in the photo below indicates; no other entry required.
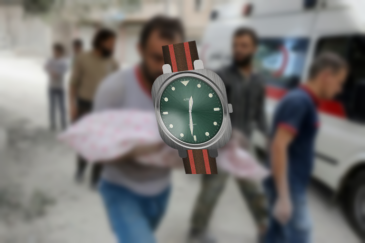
12:31
